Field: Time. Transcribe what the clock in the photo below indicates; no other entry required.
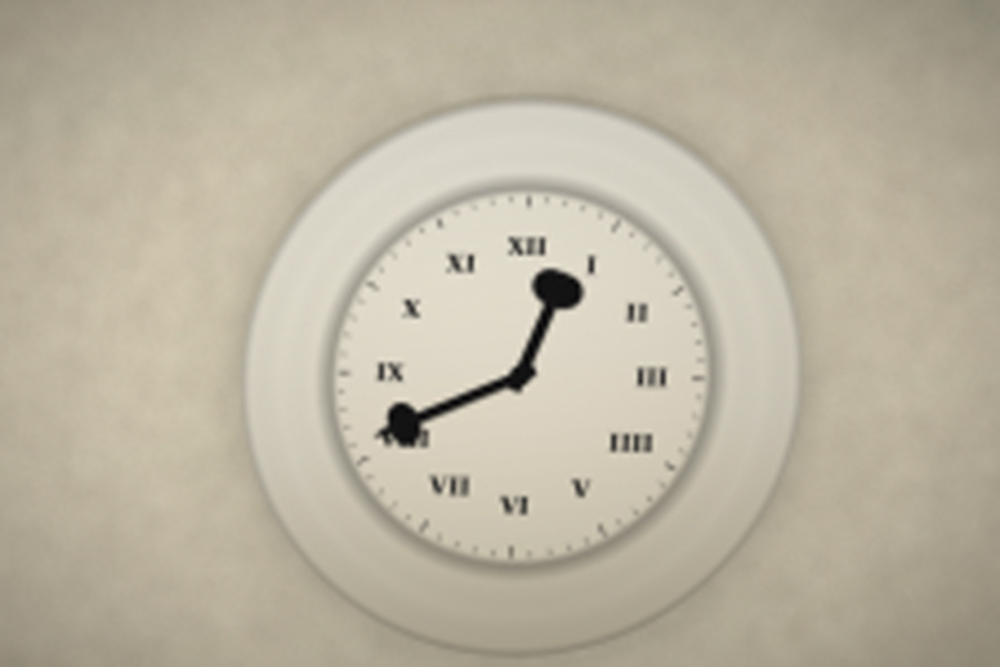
12:41
